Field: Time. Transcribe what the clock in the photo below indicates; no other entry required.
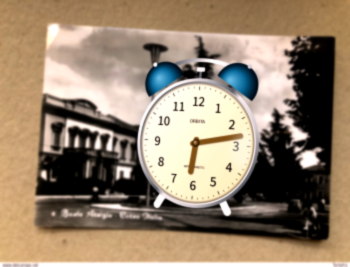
6:13
